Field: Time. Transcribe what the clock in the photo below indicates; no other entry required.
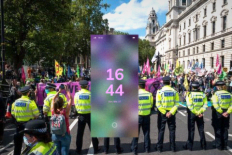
16:44
